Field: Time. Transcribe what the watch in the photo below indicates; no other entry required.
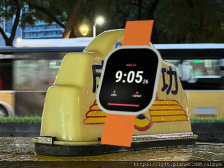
9:05
